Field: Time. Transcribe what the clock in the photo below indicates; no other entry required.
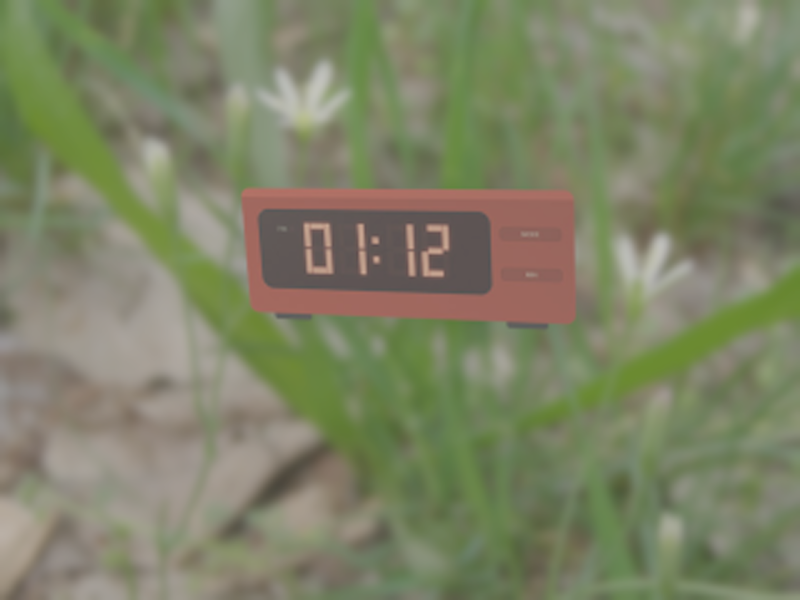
1:12
